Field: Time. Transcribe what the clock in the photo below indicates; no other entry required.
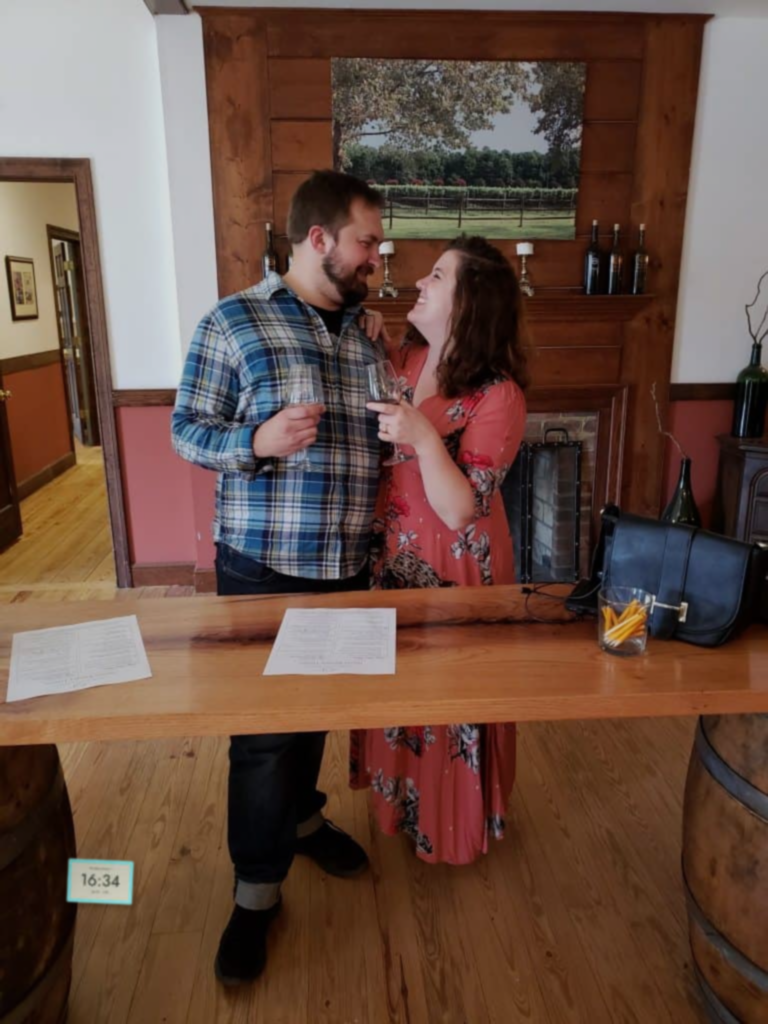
16:34
